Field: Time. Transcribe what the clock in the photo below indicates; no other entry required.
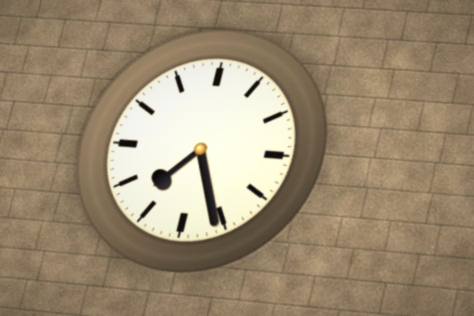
7:26
